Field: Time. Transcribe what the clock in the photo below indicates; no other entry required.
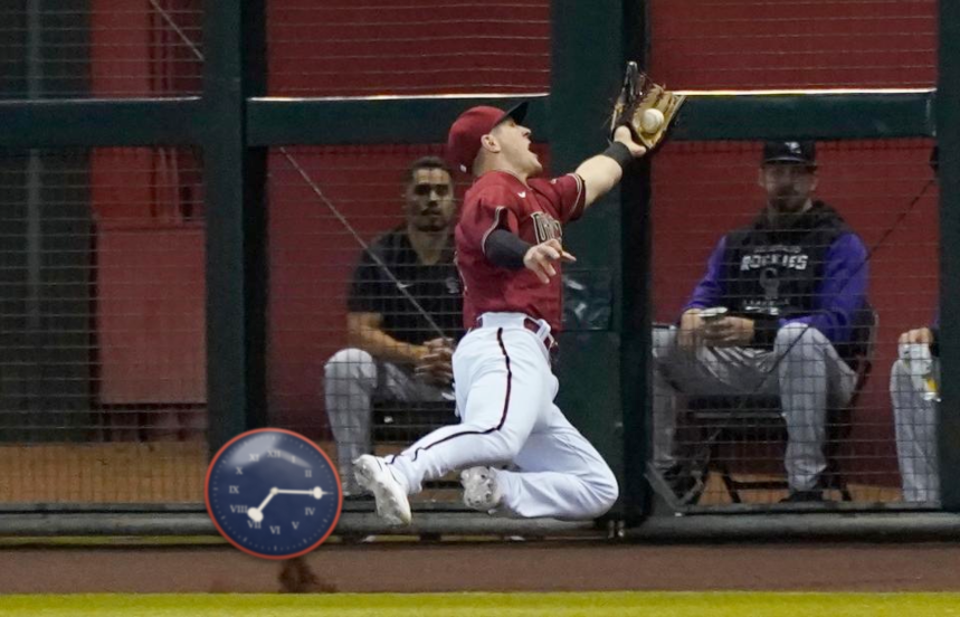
7:15
